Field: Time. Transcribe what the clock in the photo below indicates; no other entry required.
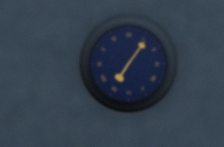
7:06
